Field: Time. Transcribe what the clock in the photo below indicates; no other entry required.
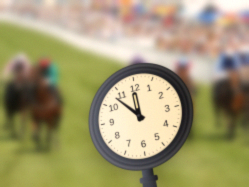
11:53
